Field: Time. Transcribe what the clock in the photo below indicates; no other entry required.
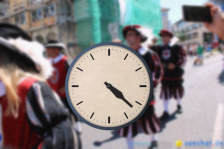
4:22
